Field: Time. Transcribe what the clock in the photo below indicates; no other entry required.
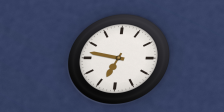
6:47
